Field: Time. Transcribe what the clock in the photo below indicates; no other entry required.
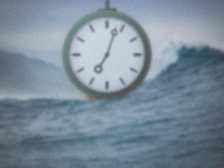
7:03
